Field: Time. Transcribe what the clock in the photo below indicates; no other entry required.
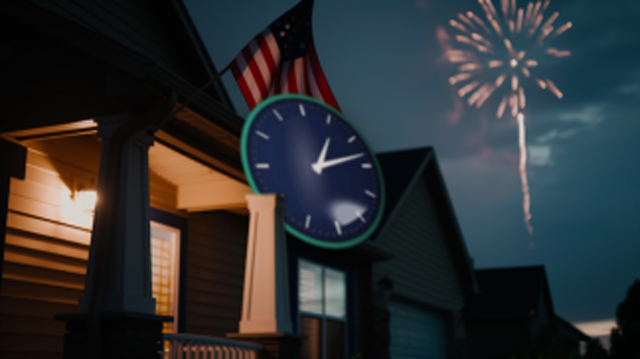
1:13
